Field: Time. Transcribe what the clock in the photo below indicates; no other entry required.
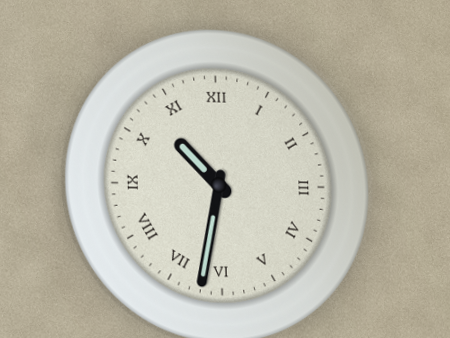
10:32
